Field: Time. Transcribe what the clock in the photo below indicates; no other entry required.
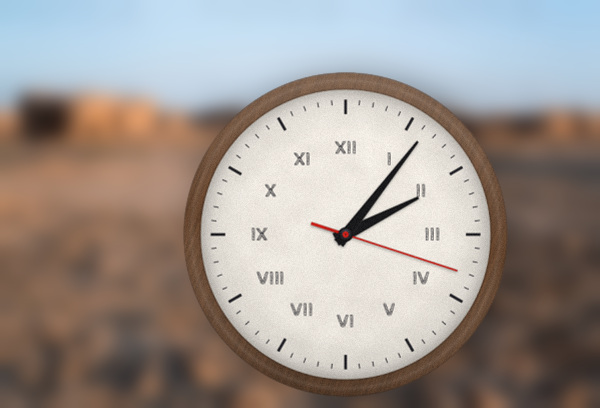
2:06:18
